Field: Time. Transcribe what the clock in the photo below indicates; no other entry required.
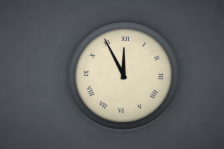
11:55
